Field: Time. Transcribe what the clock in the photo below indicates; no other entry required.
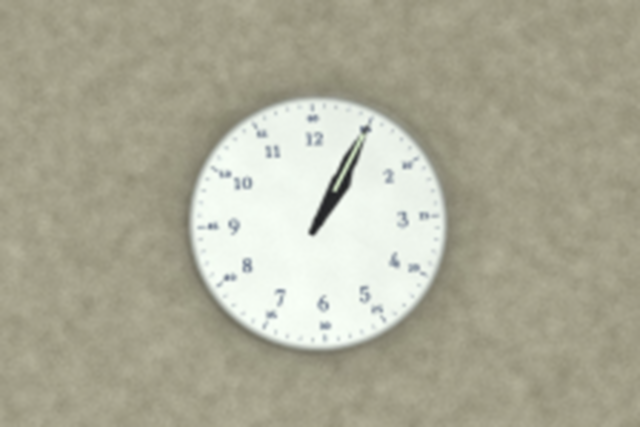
1:05
